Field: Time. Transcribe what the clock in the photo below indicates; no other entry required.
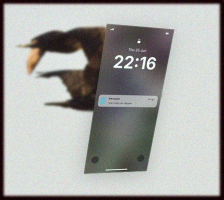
22:16
